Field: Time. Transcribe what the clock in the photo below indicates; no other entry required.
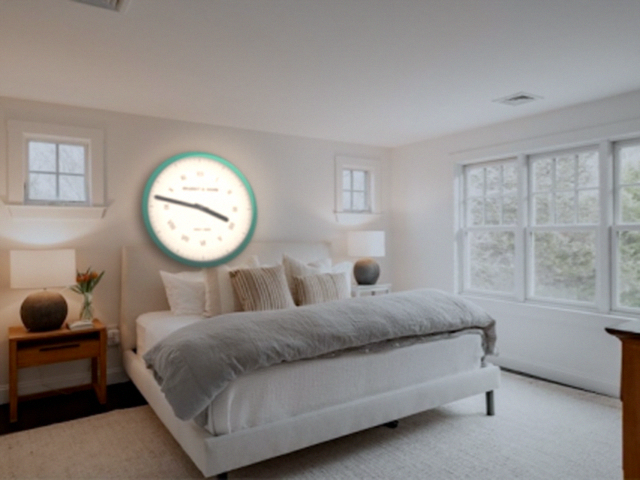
3:47
